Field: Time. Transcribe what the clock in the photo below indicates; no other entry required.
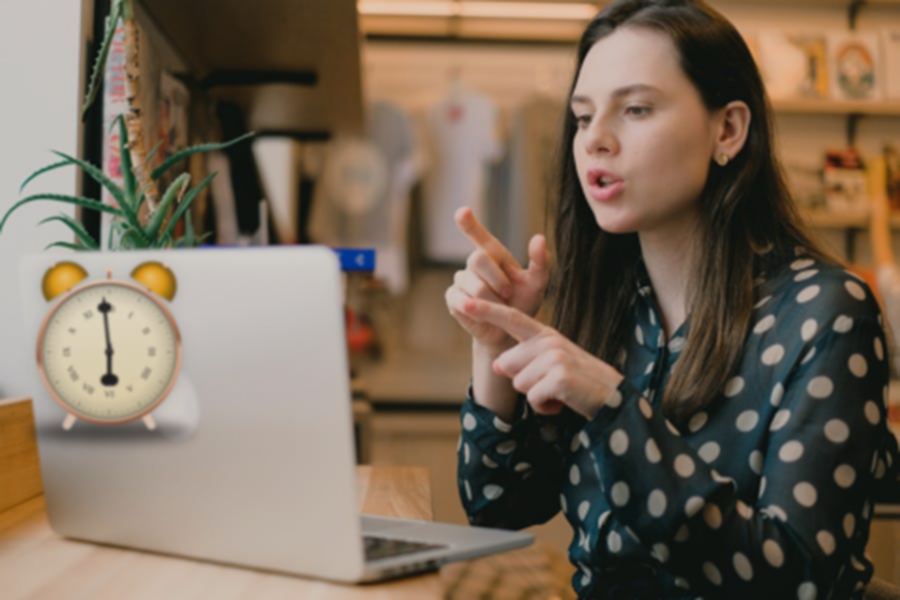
5:59
